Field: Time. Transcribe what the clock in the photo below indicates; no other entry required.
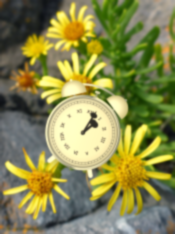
1:02
